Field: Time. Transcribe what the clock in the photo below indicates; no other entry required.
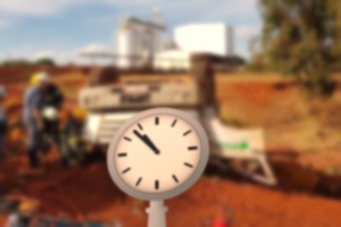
10:53
